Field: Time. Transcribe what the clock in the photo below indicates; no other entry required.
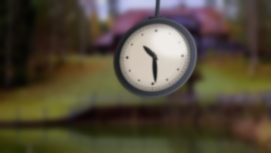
10:29
